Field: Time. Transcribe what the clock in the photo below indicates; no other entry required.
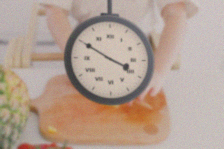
3:50
